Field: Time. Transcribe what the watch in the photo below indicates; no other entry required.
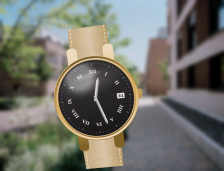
12:27
